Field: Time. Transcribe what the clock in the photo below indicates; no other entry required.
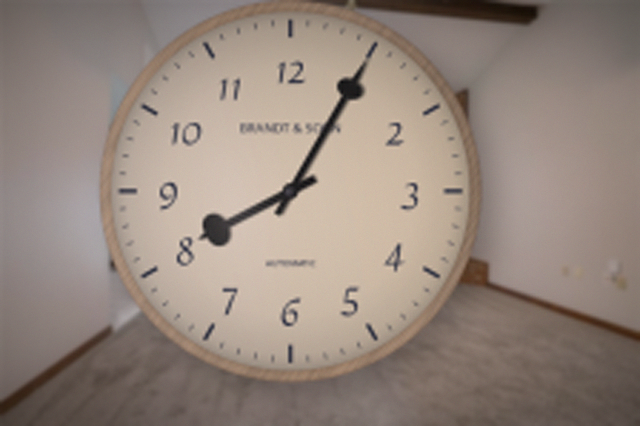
8:05
